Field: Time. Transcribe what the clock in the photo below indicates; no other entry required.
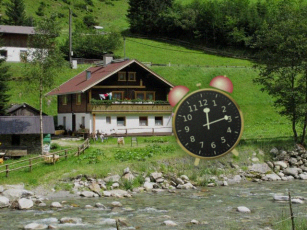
12:14
